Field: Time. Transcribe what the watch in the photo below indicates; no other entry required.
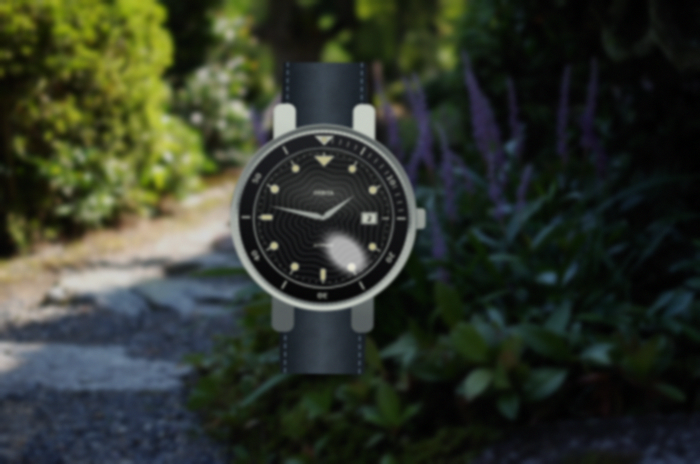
1:47
